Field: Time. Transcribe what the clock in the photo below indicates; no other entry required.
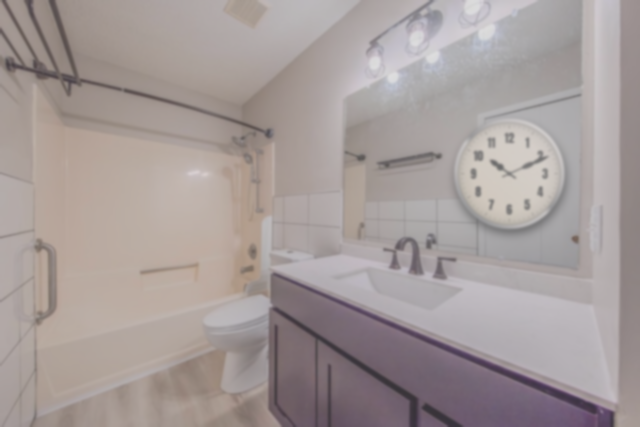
10:11
